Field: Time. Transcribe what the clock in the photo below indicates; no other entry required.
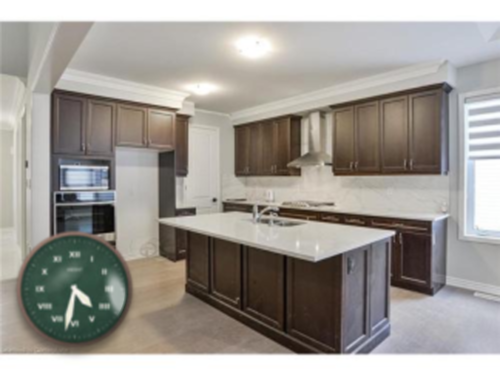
4:32
